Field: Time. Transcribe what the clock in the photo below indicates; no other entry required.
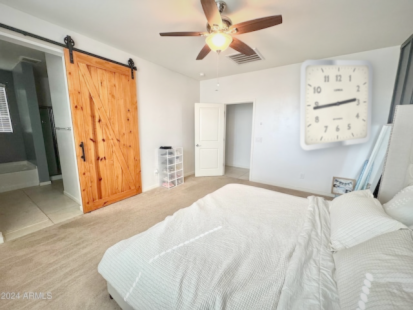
2:44
